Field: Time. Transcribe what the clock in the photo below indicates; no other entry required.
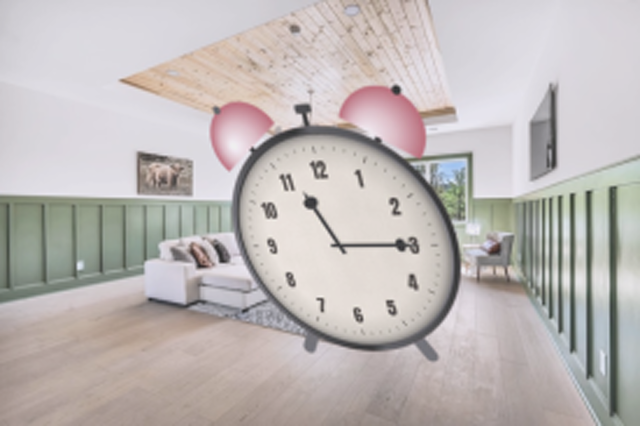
11:15
